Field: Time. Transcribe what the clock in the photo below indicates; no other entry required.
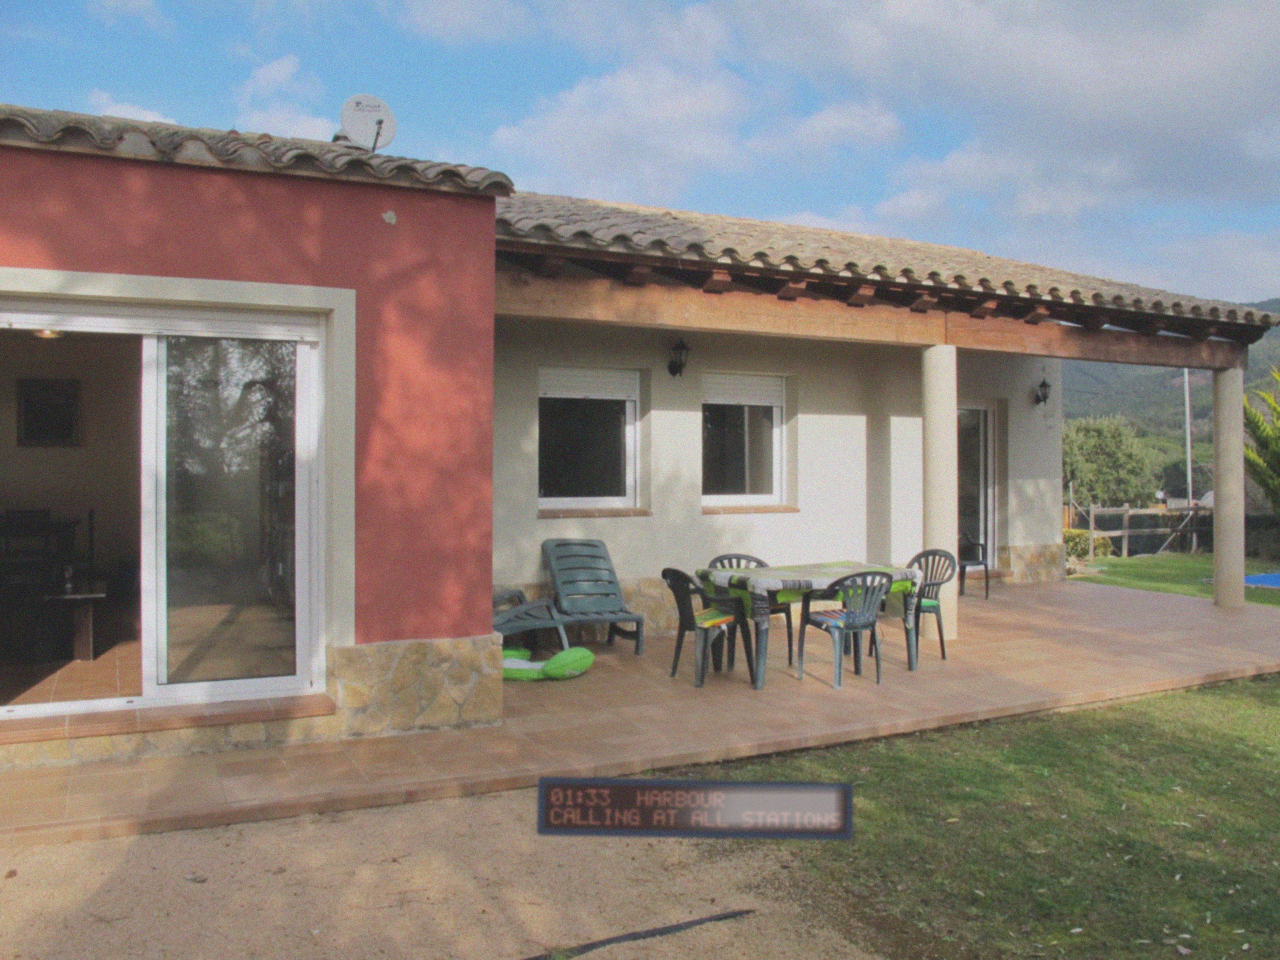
1:33
